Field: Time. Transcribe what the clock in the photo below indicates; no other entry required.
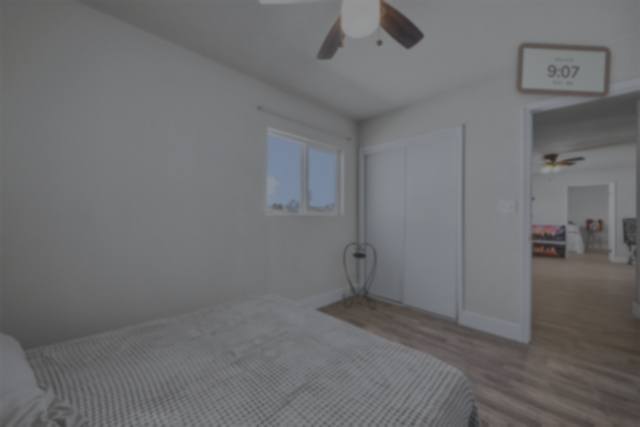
9:07
